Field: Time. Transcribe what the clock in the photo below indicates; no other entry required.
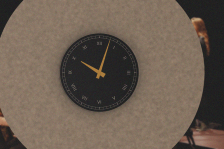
10:03
